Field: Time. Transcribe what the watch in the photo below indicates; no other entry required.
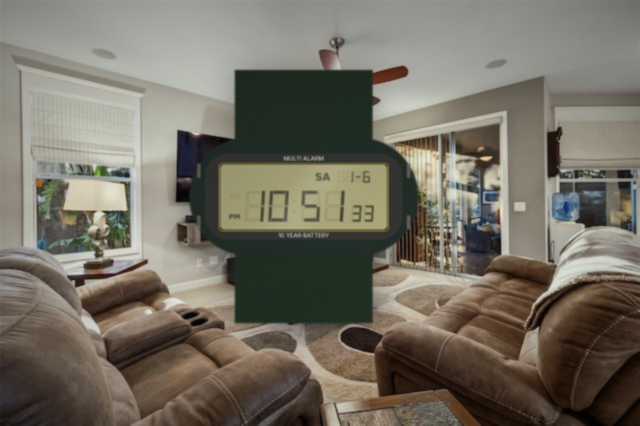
10:51:33
